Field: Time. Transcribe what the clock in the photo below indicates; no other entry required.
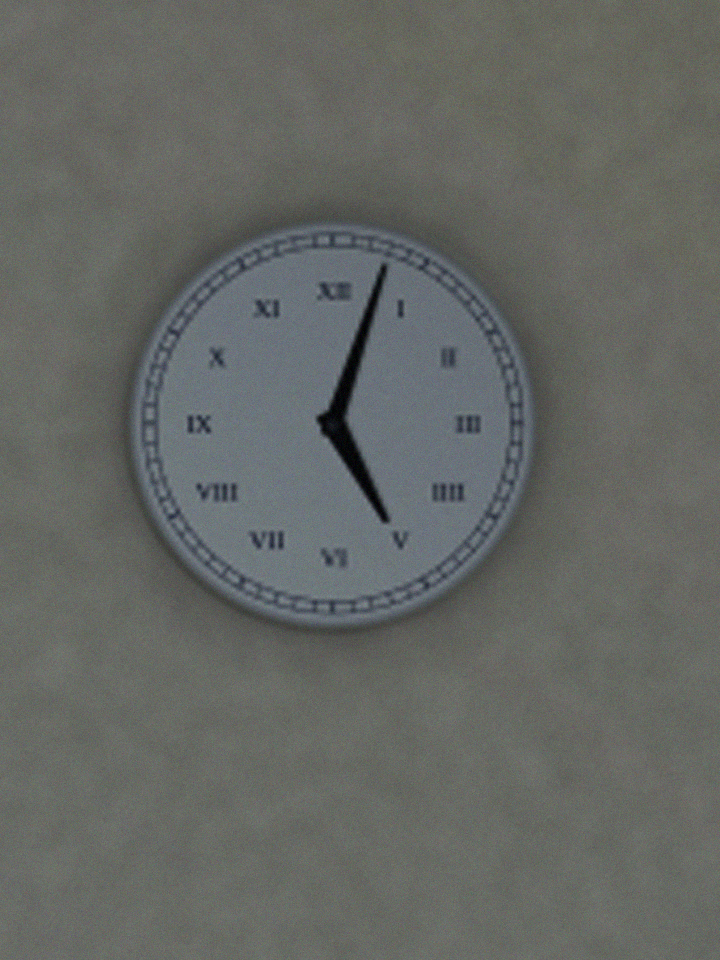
5:03
